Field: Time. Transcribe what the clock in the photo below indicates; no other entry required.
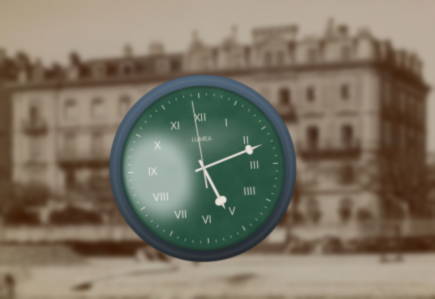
5:11:59
